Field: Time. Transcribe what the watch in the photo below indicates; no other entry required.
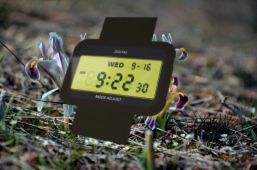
9:22:30
